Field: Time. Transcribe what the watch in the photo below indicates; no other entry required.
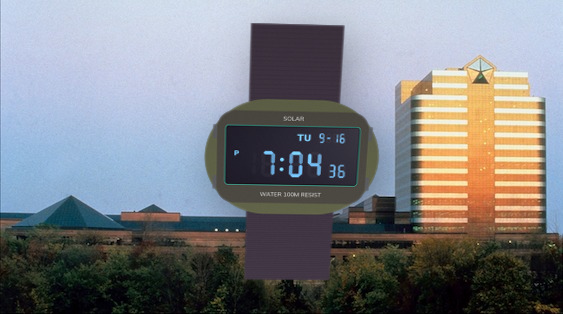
7:04:36
